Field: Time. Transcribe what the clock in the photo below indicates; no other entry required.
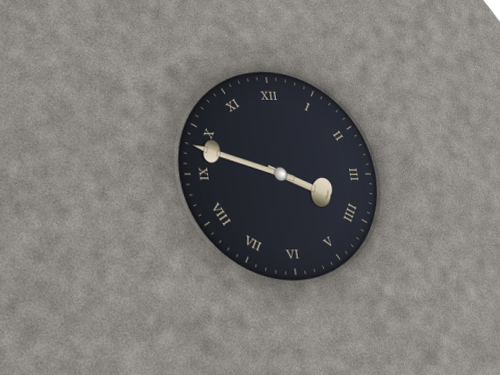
3:48
